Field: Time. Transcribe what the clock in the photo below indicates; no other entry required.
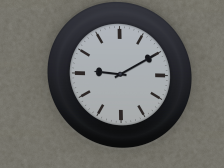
9:10
